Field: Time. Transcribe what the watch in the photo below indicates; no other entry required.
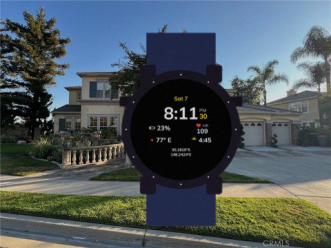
8:11:30
